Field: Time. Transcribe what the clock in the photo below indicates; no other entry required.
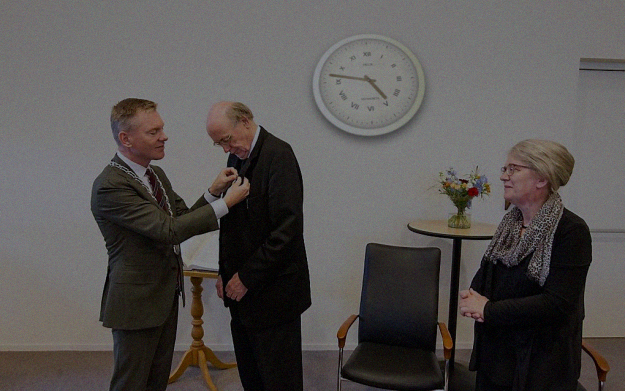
4:47
